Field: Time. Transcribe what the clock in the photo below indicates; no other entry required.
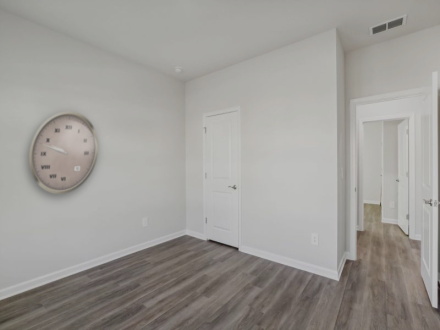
9:48
